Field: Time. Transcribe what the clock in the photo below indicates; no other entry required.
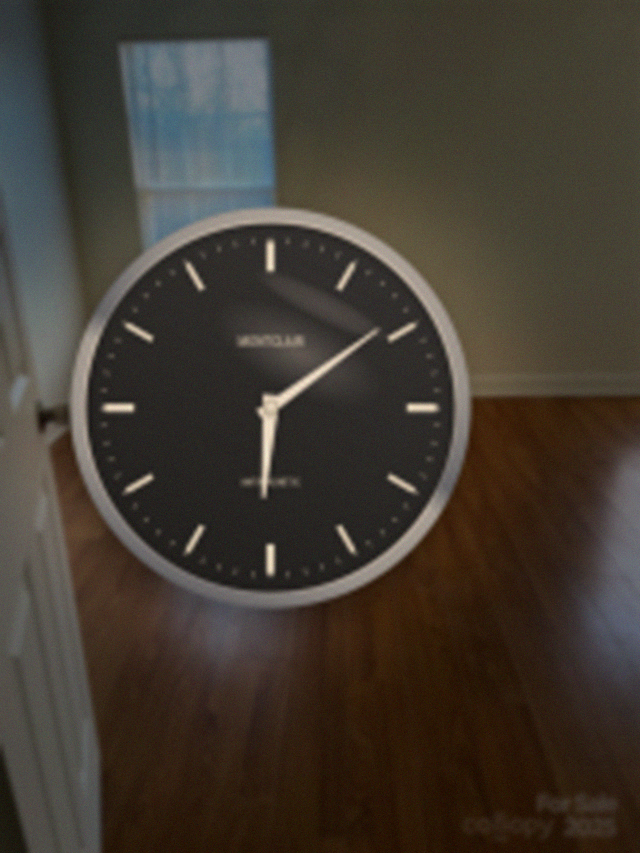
6:09
